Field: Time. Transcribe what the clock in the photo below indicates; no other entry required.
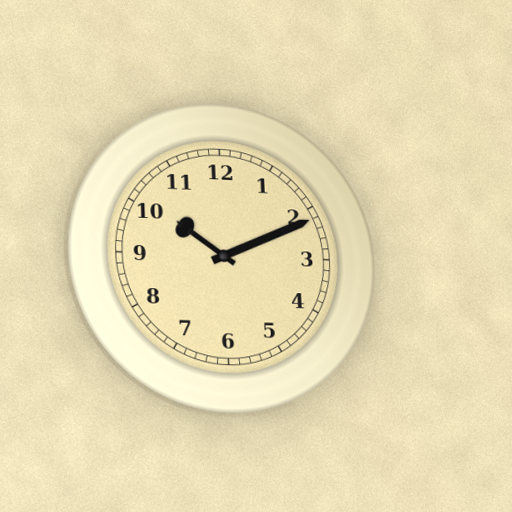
10:11
